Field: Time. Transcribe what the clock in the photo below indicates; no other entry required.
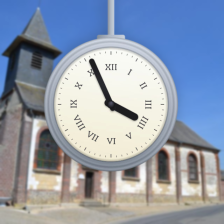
3:56
